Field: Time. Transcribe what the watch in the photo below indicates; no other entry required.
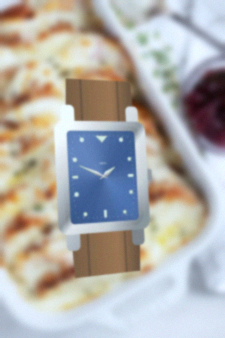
1:49
